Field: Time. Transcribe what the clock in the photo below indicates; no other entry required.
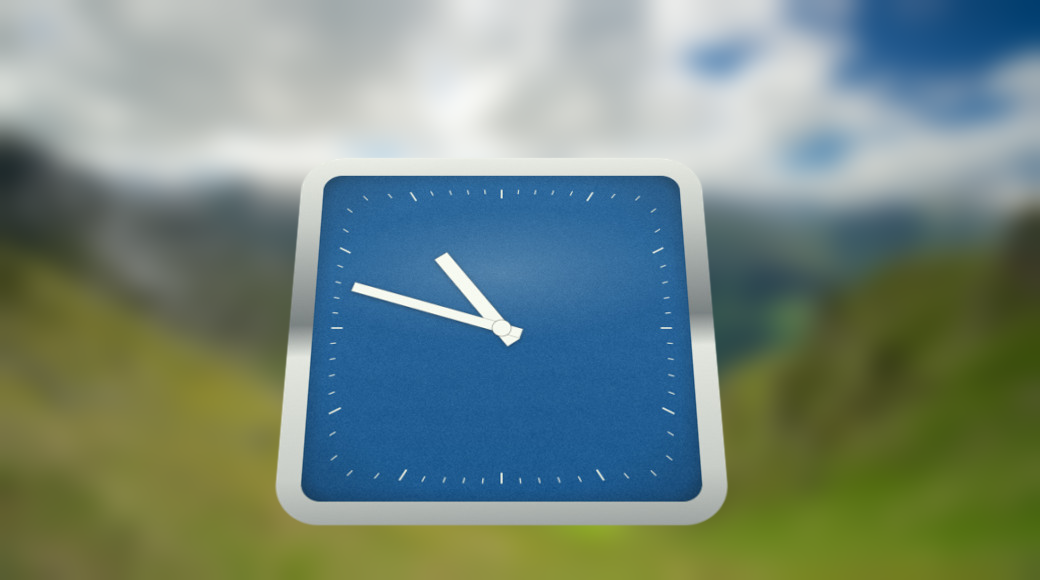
10:48
